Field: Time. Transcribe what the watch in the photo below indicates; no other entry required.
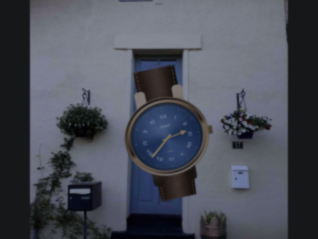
2:38
